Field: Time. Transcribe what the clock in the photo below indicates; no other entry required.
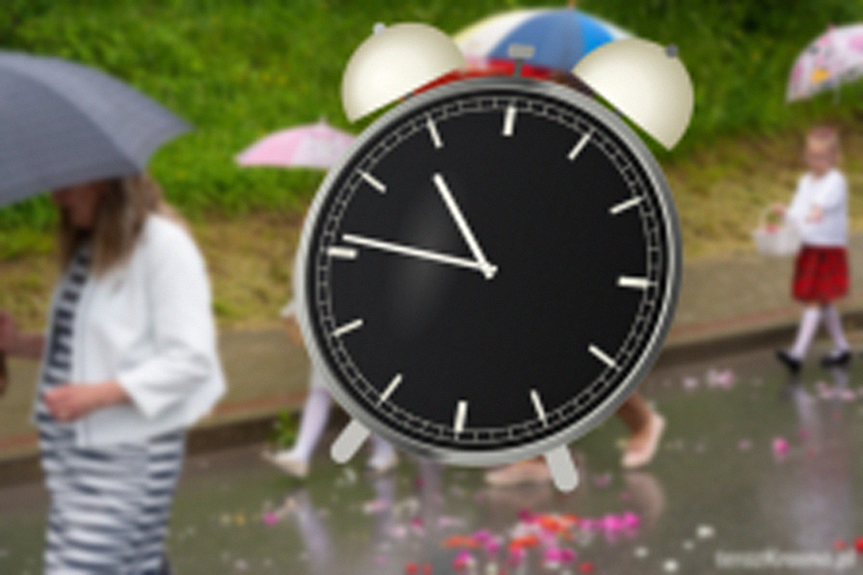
10:46
